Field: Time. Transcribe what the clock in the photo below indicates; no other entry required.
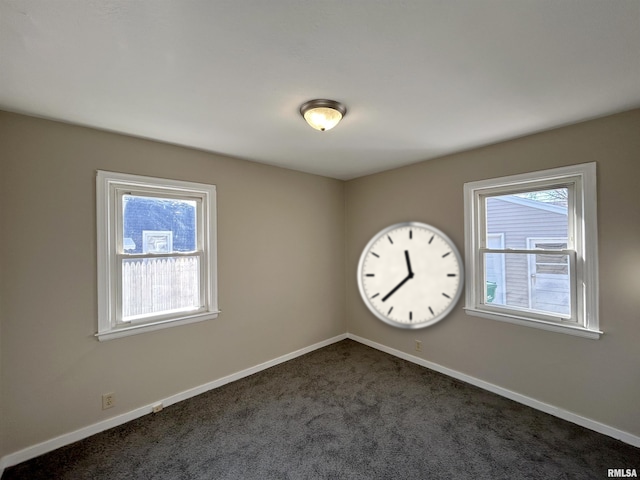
11:38
